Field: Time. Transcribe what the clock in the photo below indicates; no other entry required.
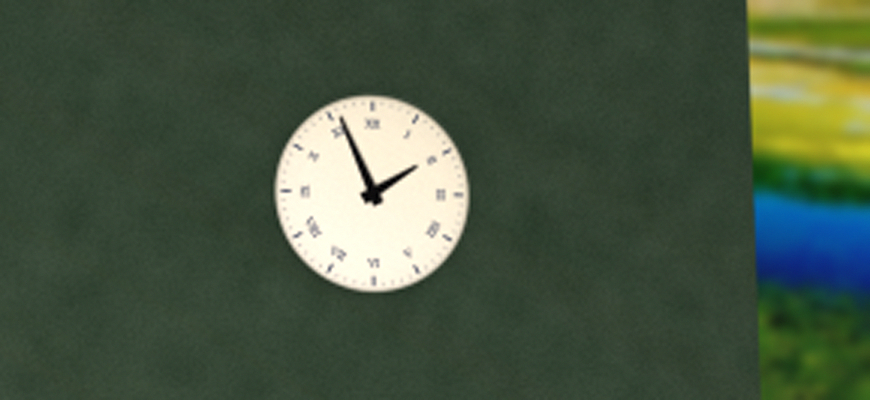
1:56
